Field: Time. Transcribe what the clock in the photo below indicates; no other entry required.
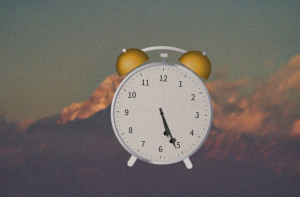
5:26
